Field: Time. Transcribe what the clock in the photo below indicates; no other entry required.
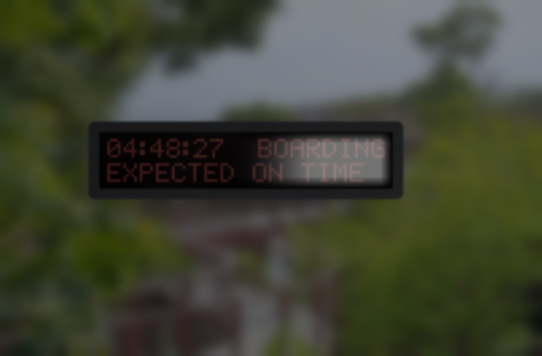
4:48:27
